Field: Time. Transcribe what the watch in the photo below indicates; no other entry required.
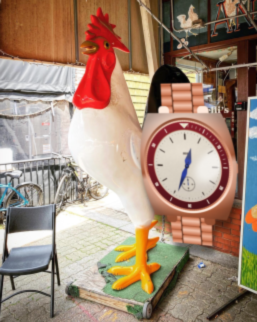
12:34
